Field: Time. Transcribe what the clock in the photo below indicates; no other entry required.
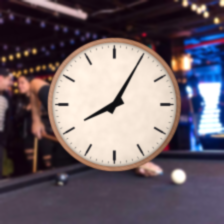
8:05
